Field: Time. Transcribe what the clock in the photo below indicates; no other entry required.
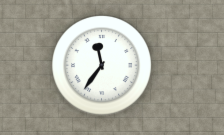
11:36
